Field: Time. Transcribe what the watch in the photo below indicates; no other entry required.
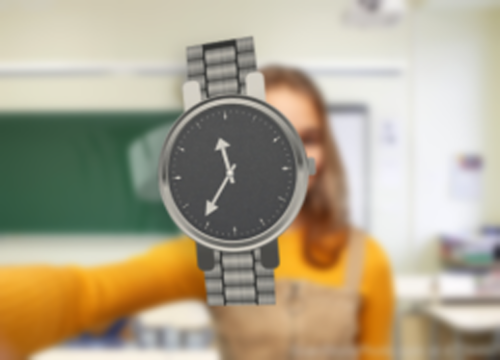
11:36
